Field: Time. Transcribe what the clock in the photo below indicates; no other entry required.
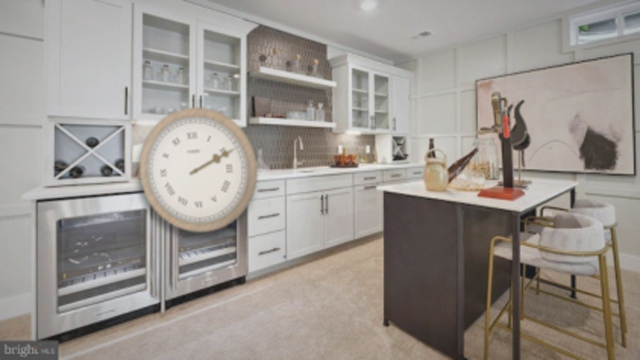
2:11
